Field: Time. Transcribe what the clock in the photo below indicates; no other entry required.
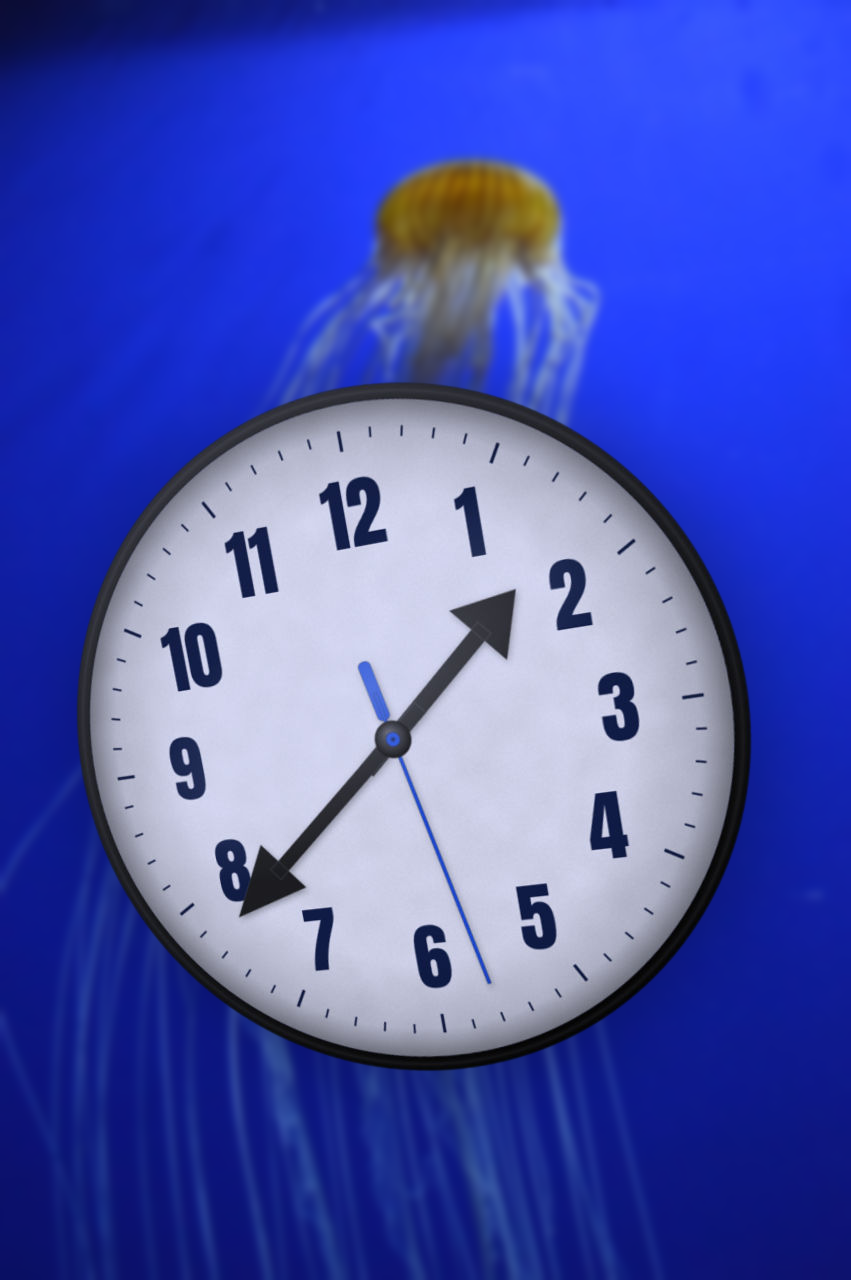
1:38:28
